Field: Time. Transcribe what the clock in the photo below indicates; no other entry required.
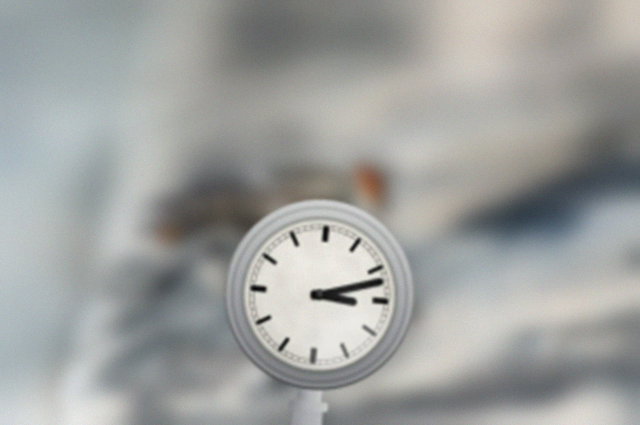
3:12
